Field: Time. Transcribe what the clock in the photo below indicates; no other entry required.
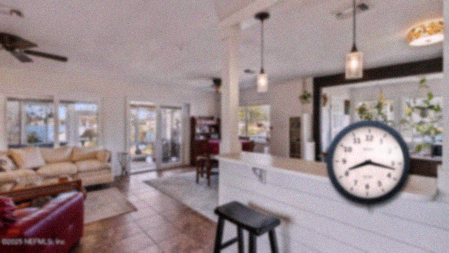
8:17
